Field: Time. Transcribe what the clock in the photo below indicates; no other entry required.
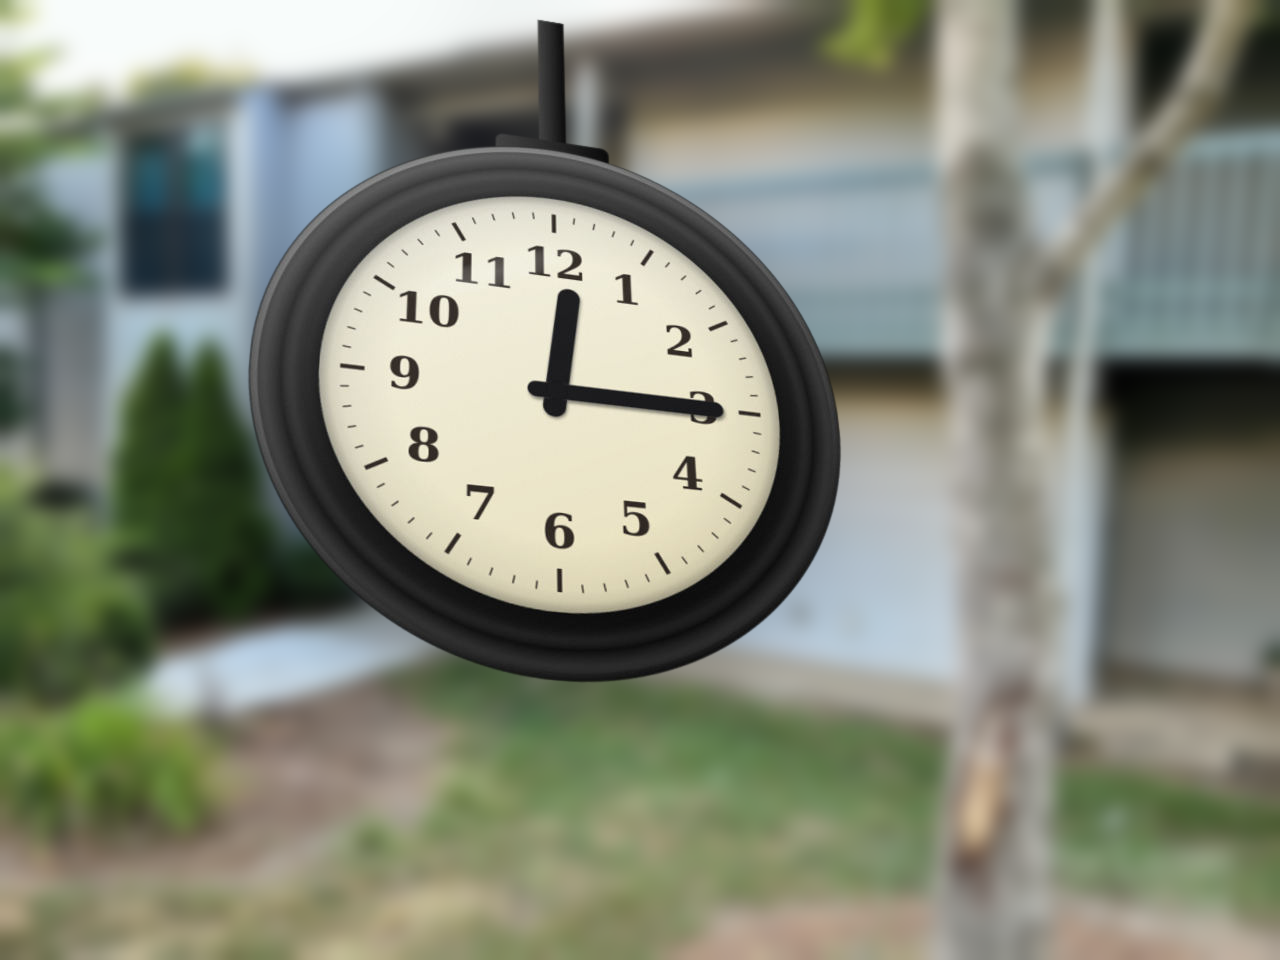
12:15
